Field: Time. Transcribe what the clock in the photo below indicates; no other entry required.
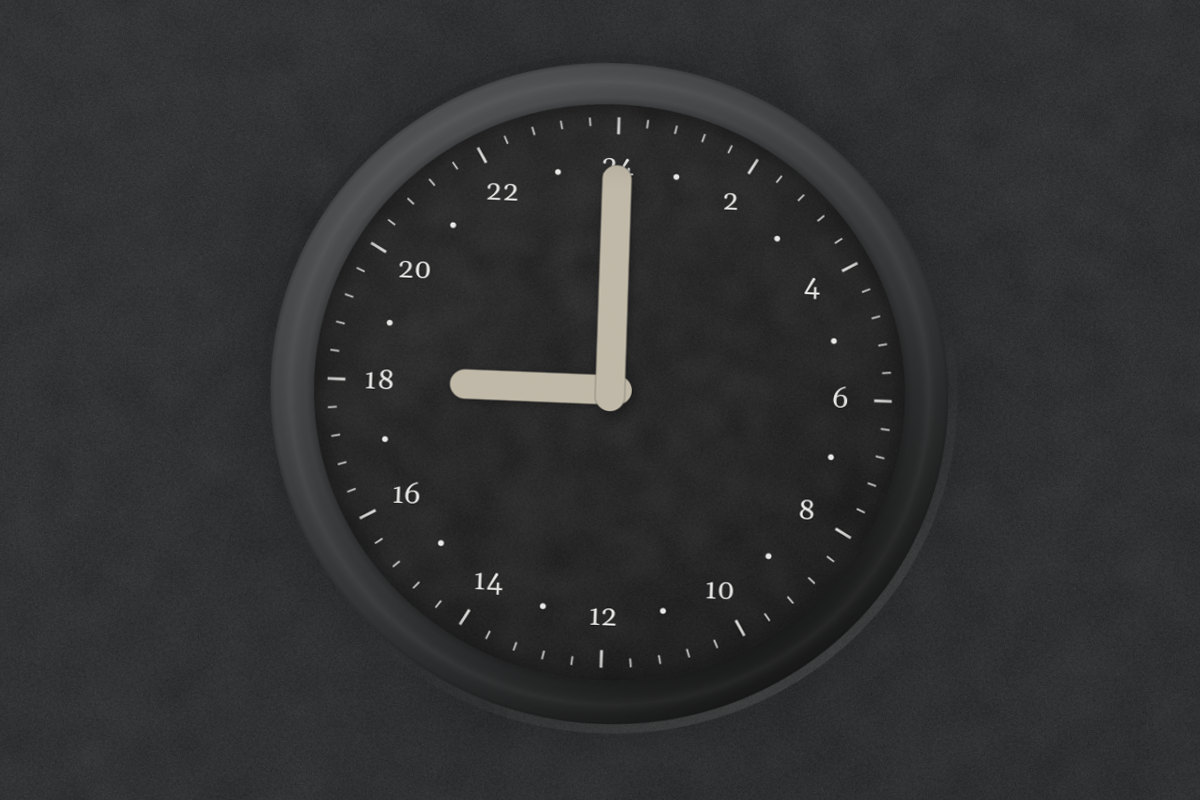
18:00
